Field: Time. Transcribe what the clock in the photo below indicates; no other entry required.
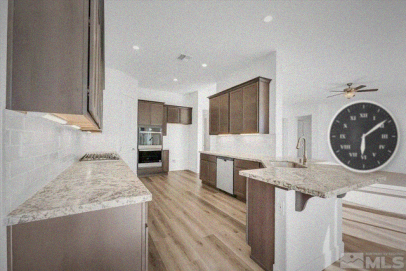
6:09
